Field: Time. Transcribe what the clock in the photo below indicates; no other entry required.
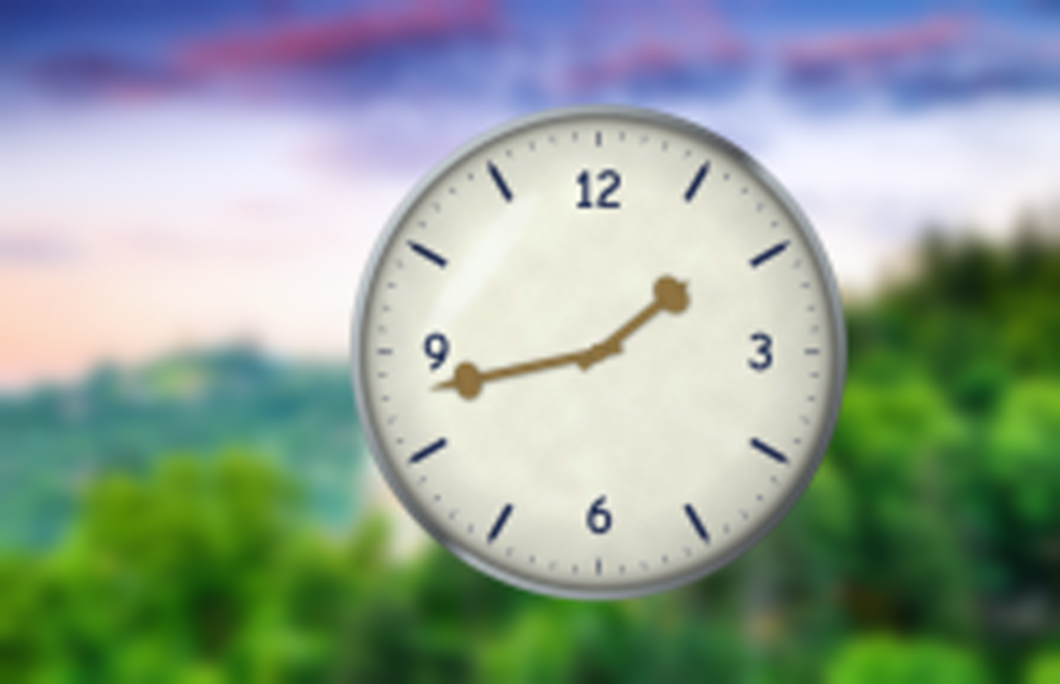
1:43
